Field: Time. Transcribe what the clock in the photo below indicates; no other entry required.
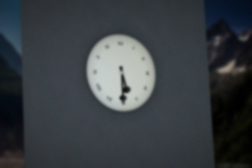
5:30
